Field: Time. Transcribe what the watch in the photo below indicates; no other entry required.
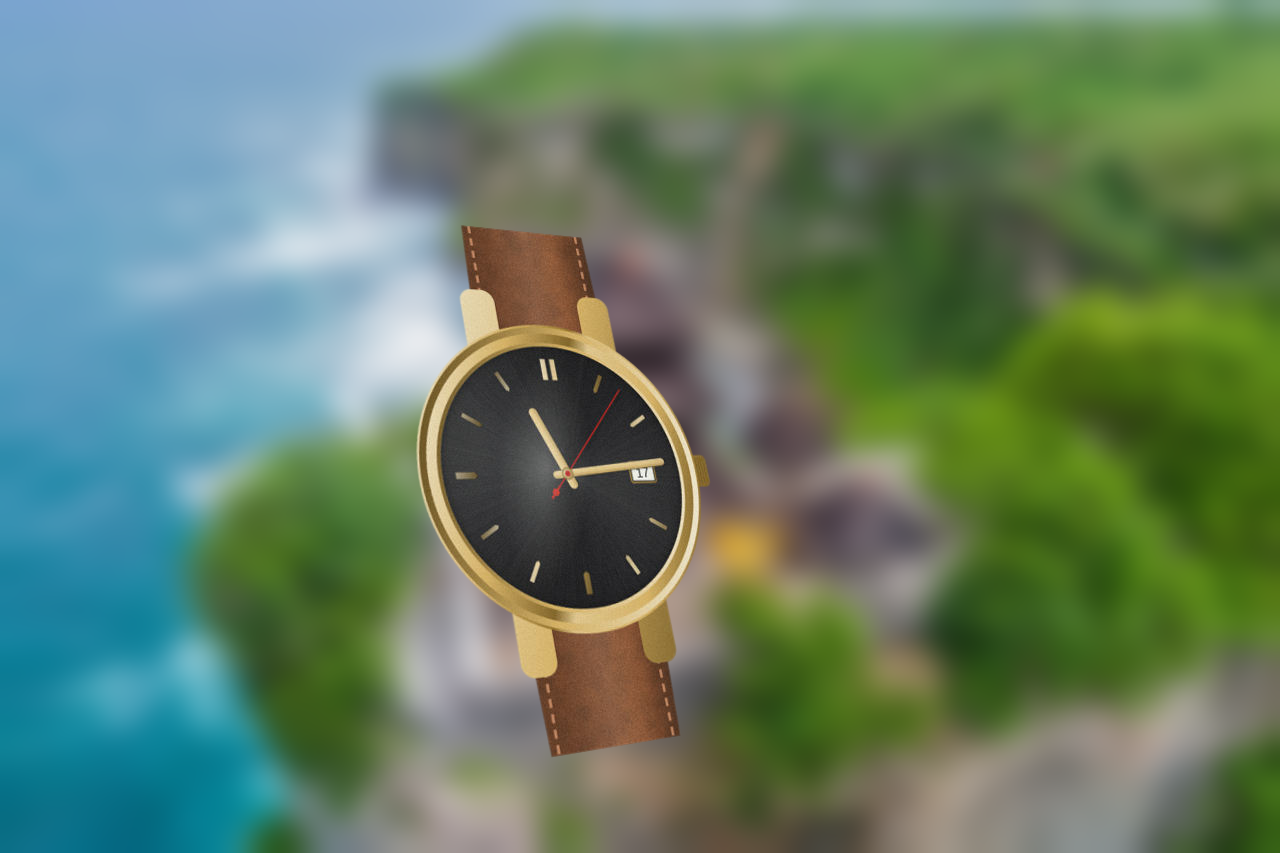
11:14:07
